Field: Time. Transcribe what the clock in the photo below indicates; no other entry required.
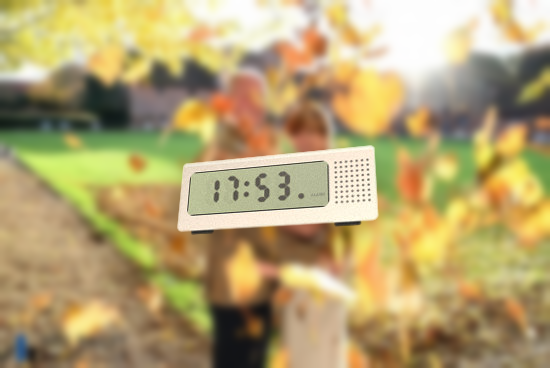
17:53
